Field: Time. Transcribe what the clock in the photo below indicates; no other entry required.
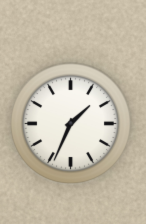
1:34
